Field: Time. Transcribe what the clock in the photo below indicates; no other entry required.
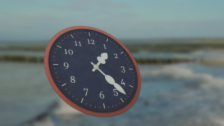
1:23
